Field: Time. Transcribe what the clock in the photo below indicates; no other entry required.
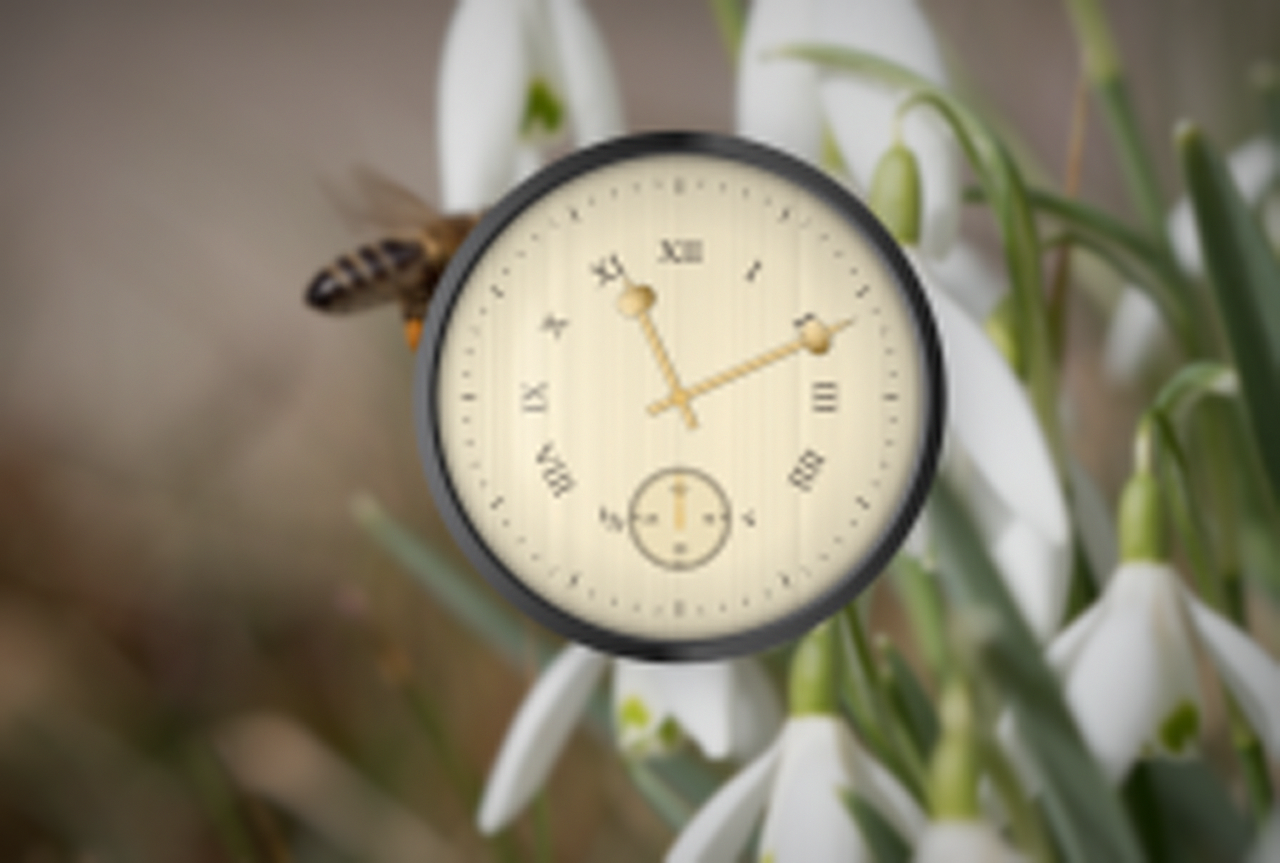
11:11
